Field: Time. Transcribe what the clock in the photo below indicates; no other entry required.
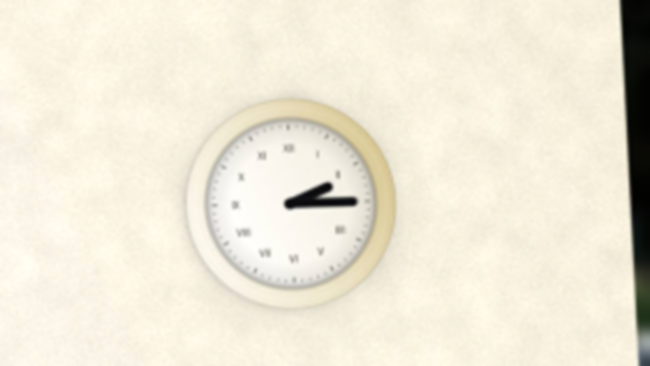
2:15
